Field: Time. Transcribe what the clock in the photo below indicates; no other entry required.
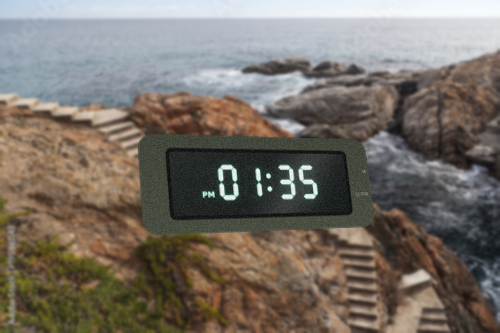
1:35
